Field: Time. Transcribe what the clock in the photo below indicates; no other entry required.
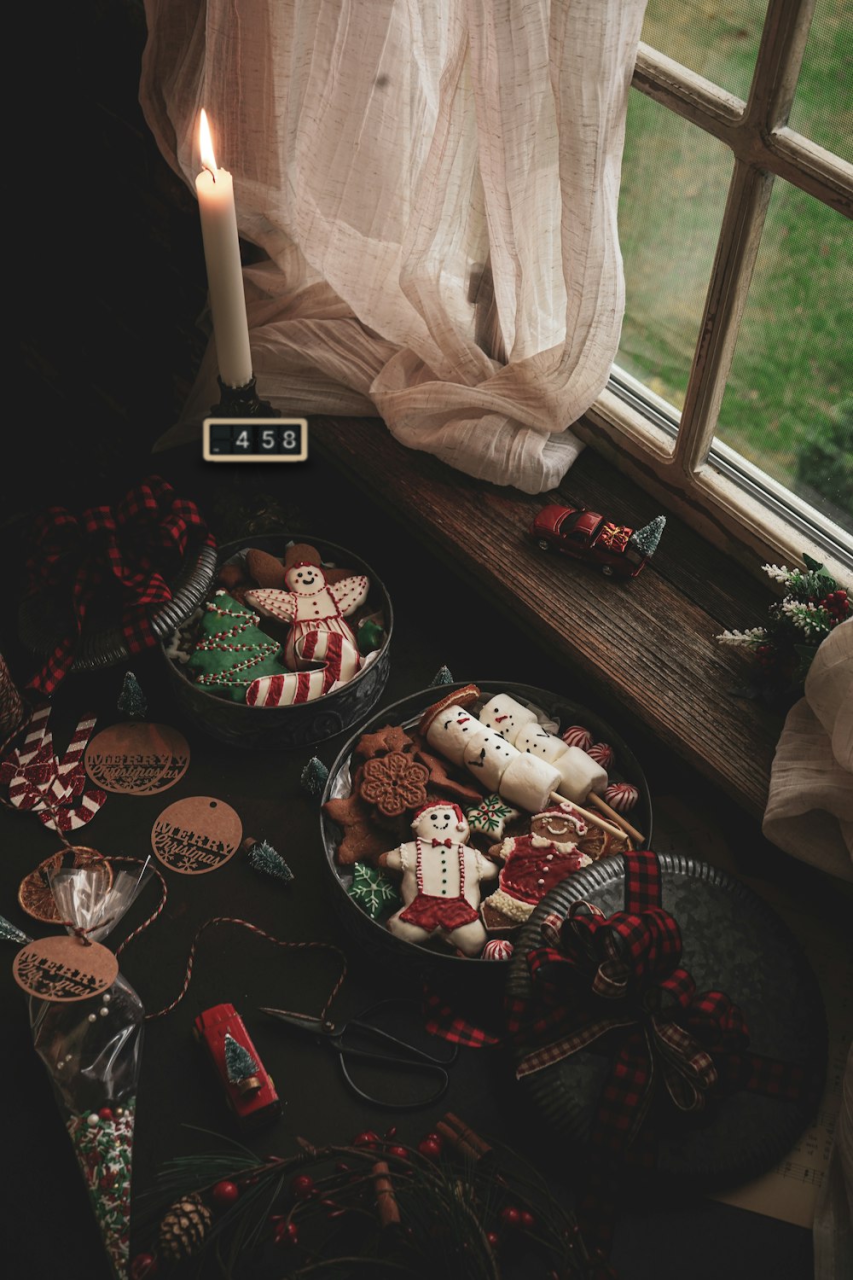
4:58
